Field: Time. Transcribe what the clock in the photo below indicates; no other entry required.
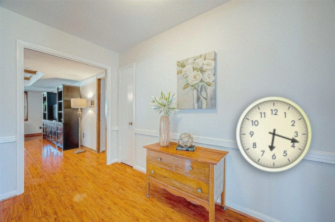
6:18
